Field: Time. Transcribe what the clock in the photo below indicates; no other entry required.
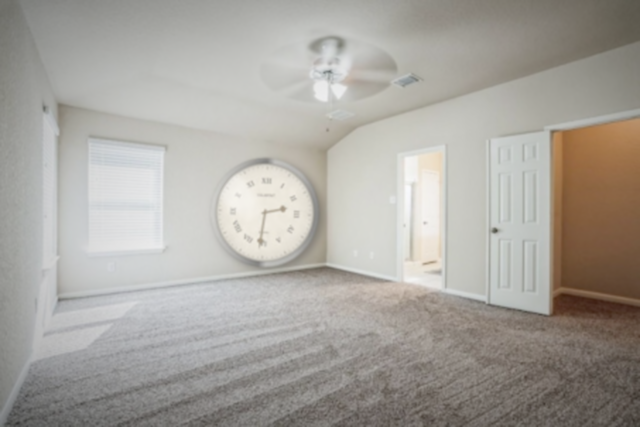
2:31
